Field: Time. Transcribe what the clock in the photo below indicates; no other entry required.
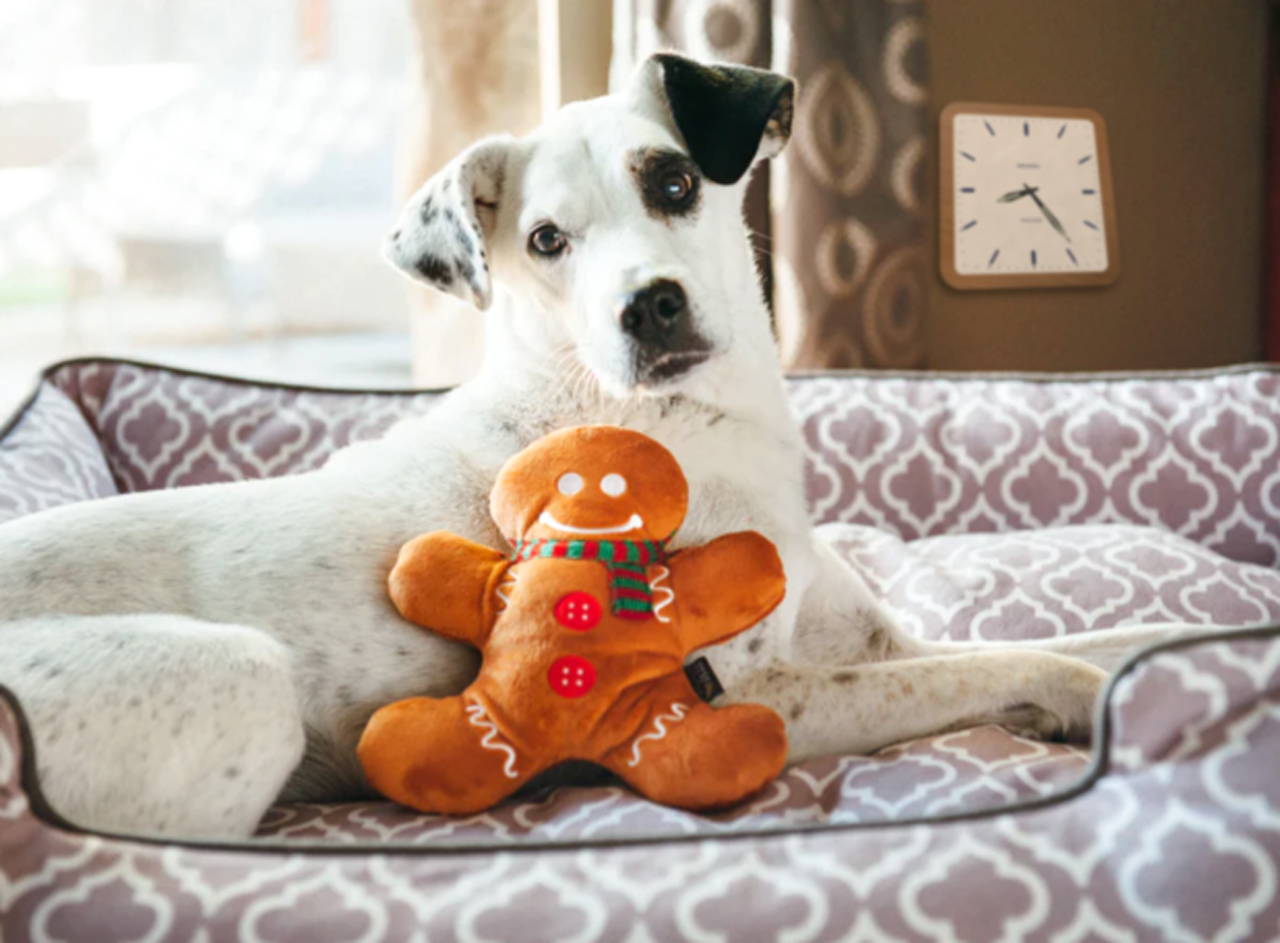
8:24
